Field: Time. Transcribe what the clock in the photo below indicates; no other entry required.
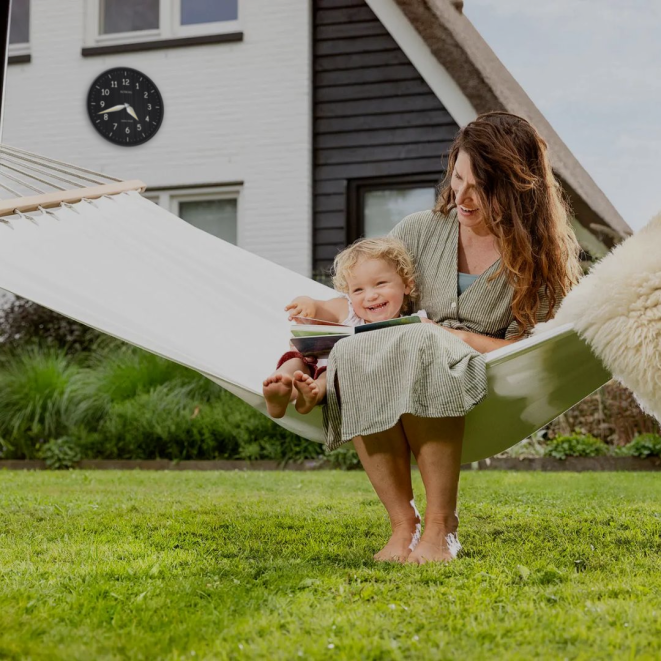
4:42
